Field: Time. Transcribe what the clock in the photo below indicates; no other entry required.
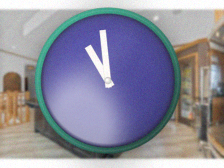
10:59
